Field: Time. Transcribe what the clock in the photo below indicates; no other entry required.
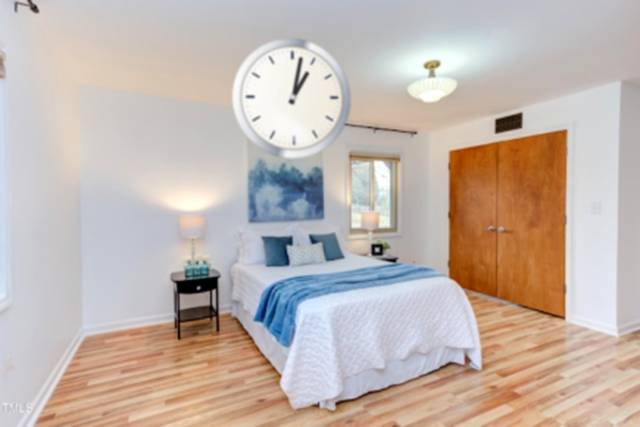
1:02
